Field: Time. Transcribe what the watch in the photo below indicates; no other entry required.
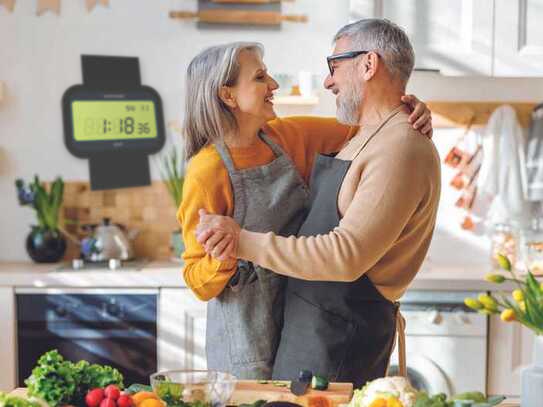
1:18
